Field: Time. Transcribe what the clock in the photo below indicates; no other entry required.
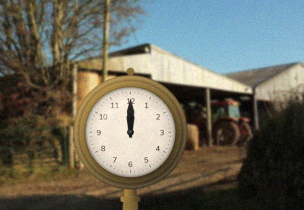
12:00
